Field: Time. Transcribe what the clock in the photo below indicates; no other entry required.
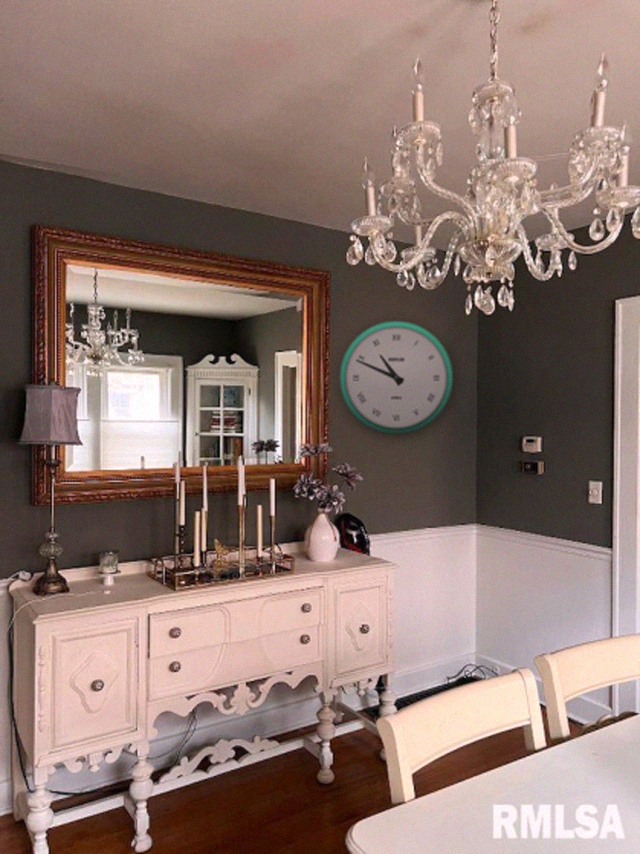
10:49
